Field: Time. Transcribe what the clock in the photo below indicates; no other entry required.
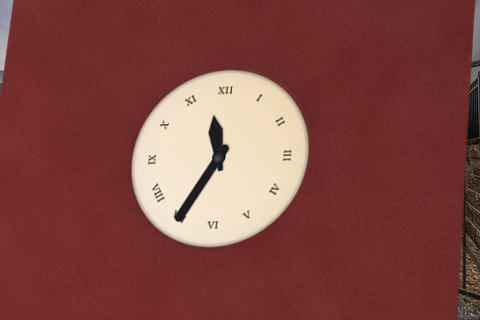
11:35
